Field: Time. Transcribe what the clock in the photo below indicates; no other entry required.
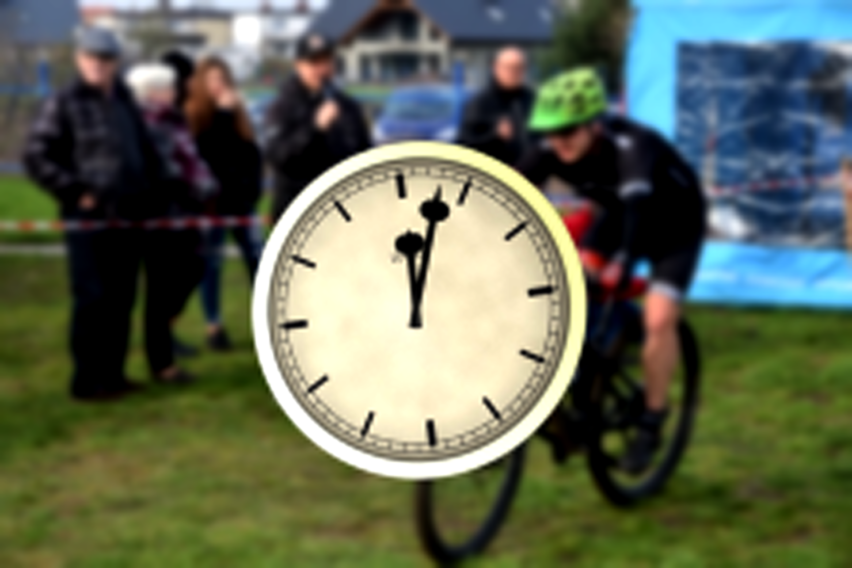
12:03
